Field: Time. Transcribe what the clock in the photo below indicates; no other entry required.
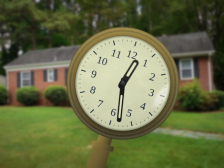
12:28
